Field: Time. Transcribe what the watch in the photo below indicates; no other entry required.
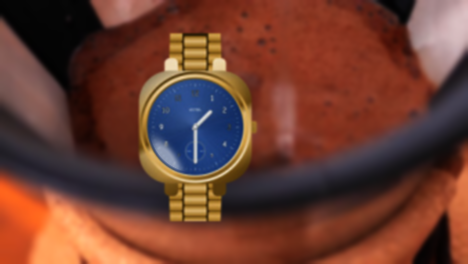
1:30
